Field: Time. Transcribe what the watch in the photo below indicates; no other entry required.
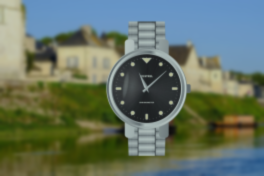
11:08
